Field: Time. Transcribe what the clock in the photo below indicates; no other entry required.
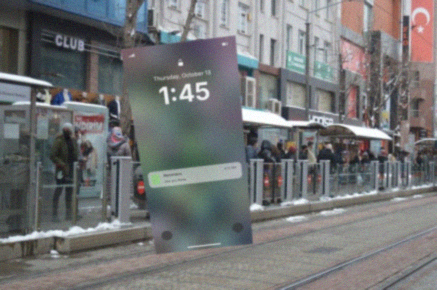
1:45
